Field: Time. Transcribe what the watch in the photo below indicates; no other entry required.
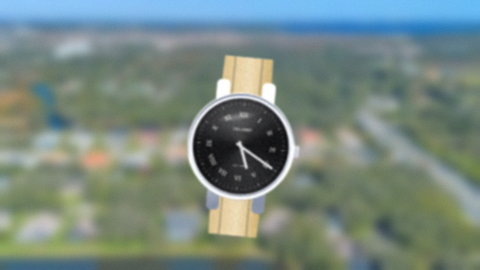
5:20
